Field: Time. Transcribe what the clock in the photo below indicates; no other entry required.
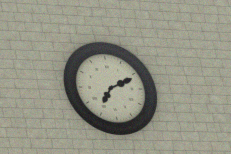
7:11
